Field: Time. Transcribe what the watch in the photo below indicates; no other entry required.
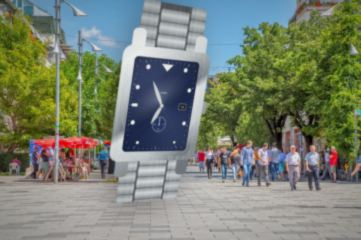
6:55
